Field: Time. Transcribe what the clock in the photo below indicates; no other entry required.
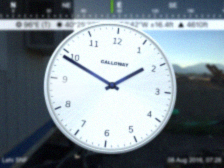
1:49
